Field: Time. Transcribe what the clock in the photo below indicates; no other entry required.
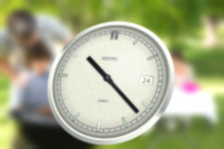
10:22
